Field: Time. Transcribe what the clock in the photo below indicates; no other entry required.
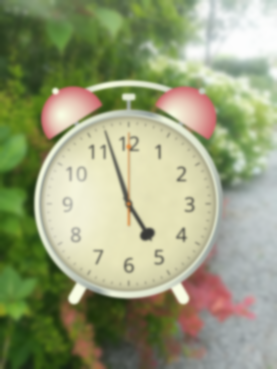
4:57:00
